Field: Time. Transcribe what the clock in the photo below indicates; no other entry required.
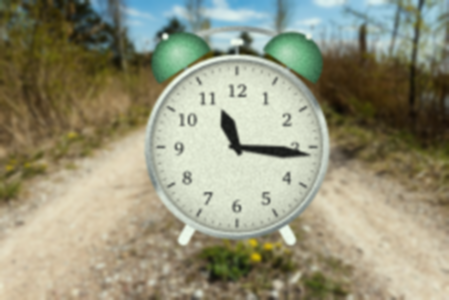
11:16
